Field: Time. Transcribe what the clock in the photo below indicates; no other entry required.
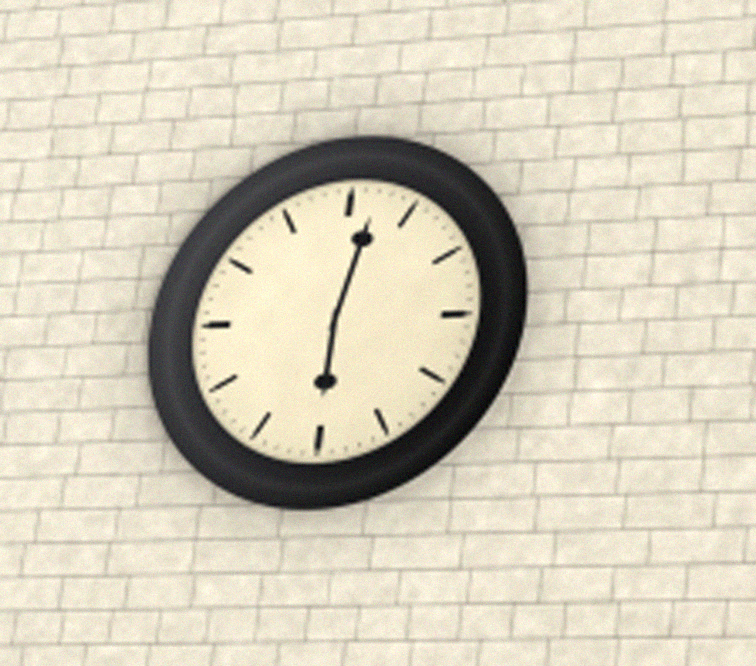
6:02
